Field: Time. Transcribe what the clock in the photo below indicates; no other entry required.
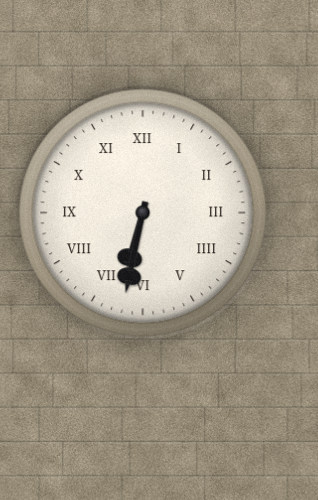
6:32
